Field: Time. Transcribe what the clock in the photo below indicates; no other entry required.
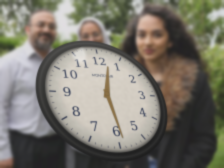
12:29
